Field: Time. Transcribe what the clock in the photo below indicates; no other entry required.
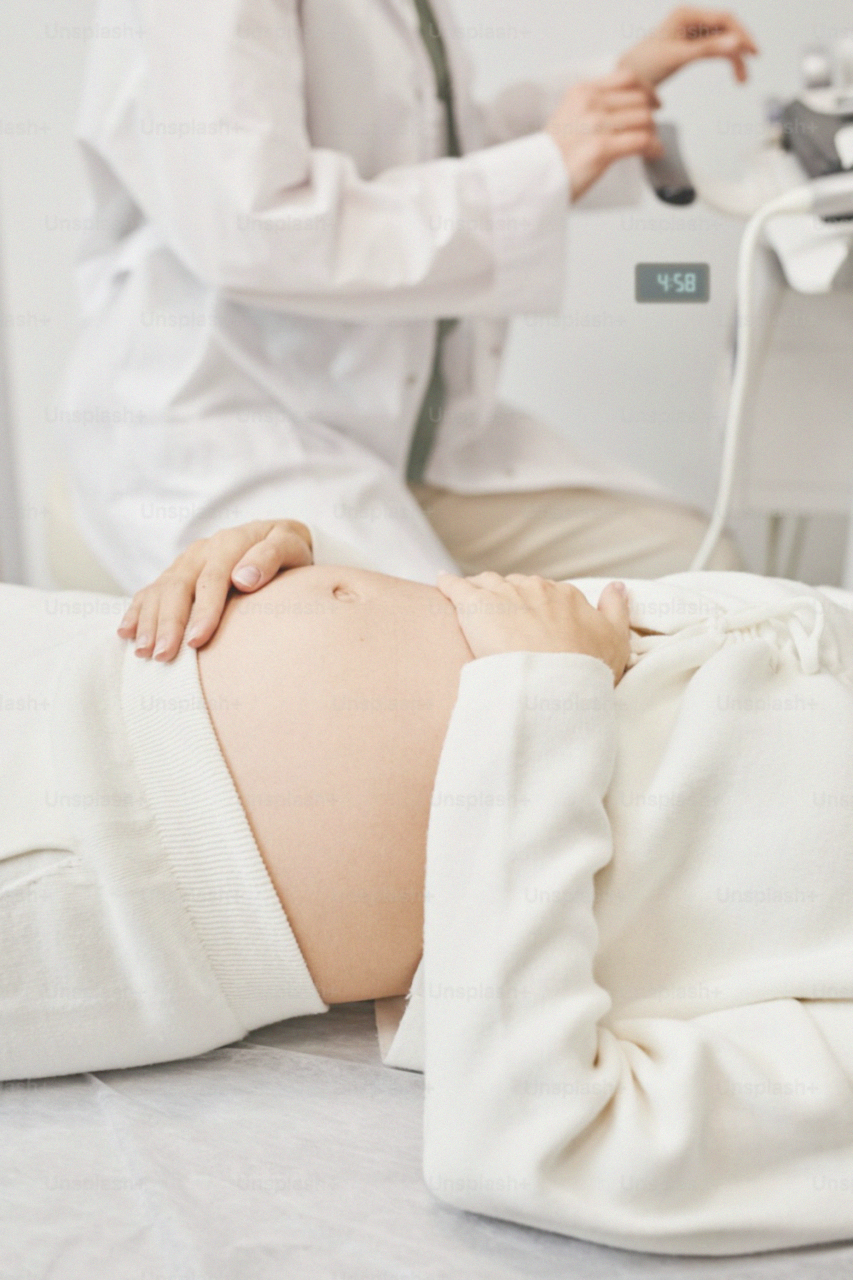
4:58
